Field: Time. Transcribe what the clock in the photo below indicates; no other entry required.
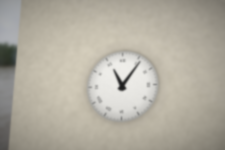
11:06
